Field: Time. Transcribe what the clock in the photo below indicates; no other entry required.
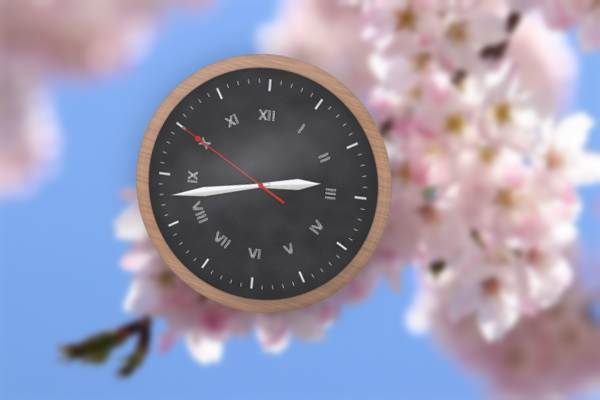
2:42:50
